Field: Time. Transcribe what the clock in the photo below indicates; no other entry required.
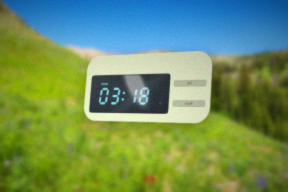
3:18
